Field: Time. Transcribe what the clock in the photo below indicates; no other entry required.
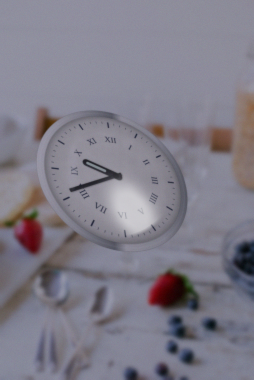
9:41
